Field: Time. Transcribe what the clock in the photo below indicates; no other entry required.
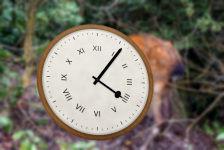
4:06
